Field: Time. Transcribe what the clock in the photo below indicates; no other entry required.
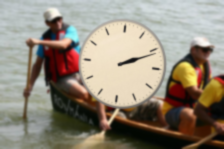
2:11
